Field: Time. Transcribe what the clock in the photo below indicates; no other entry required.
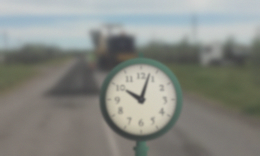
10:03
